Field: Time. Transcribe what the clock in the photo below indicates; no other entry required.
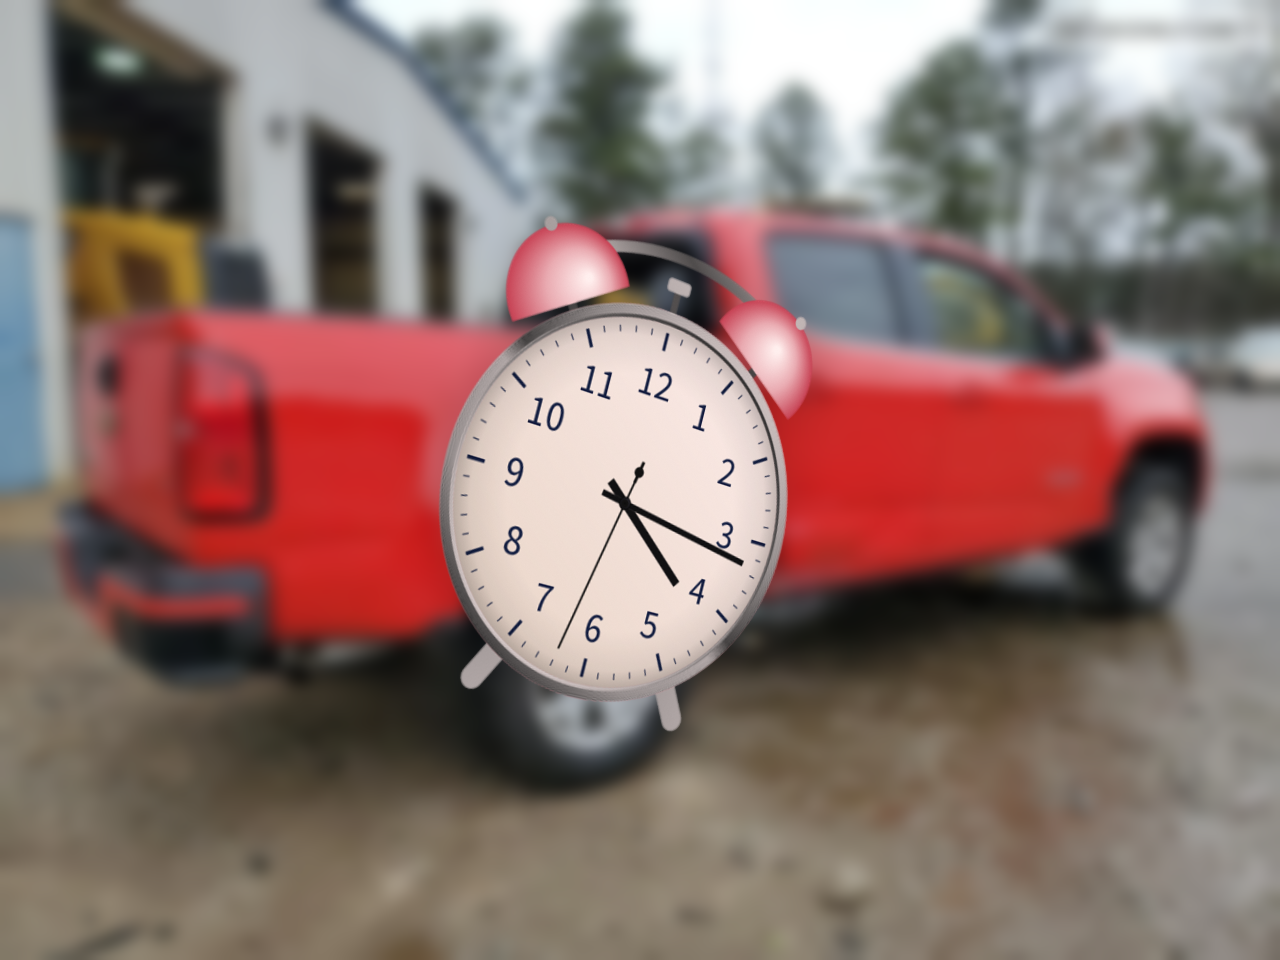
4:16:32
